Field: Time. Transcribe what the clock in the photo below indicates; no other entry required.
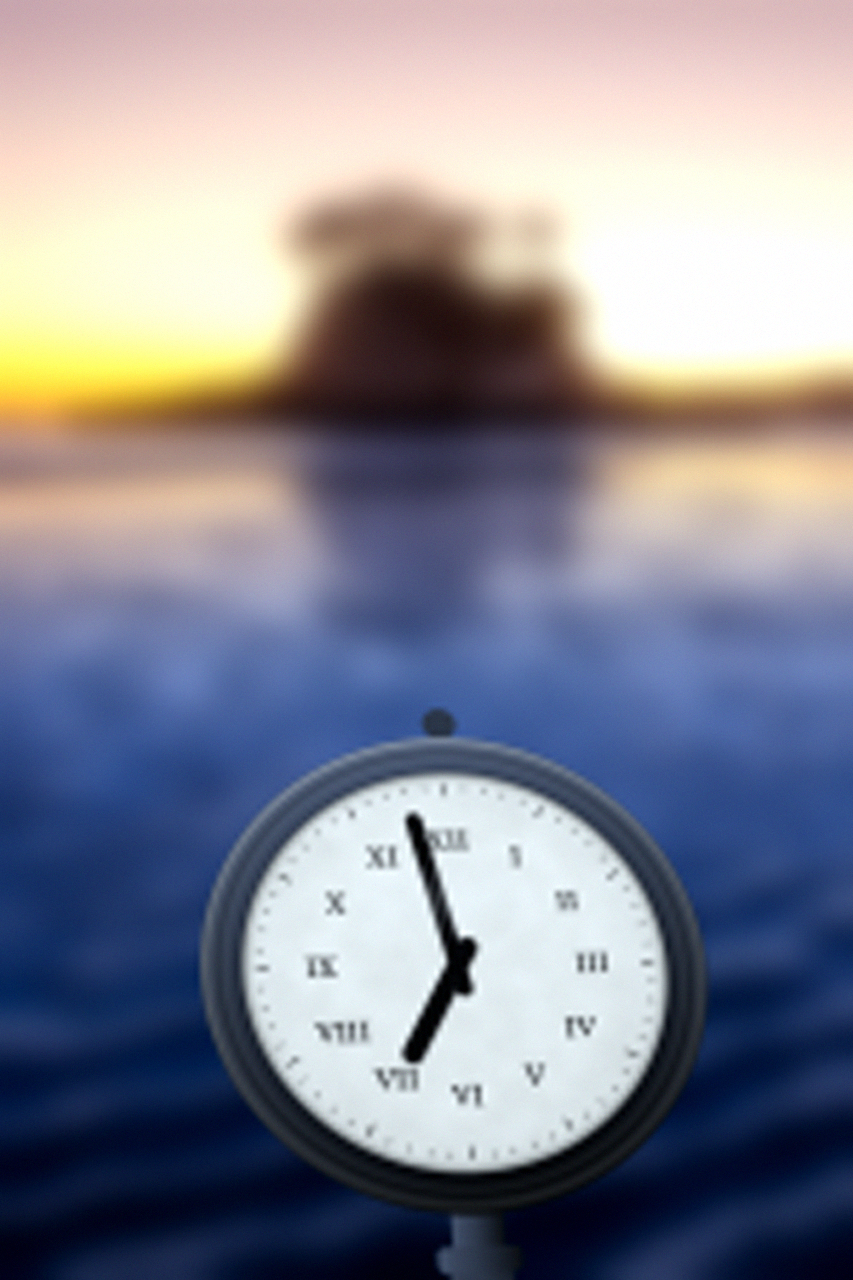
6:58
